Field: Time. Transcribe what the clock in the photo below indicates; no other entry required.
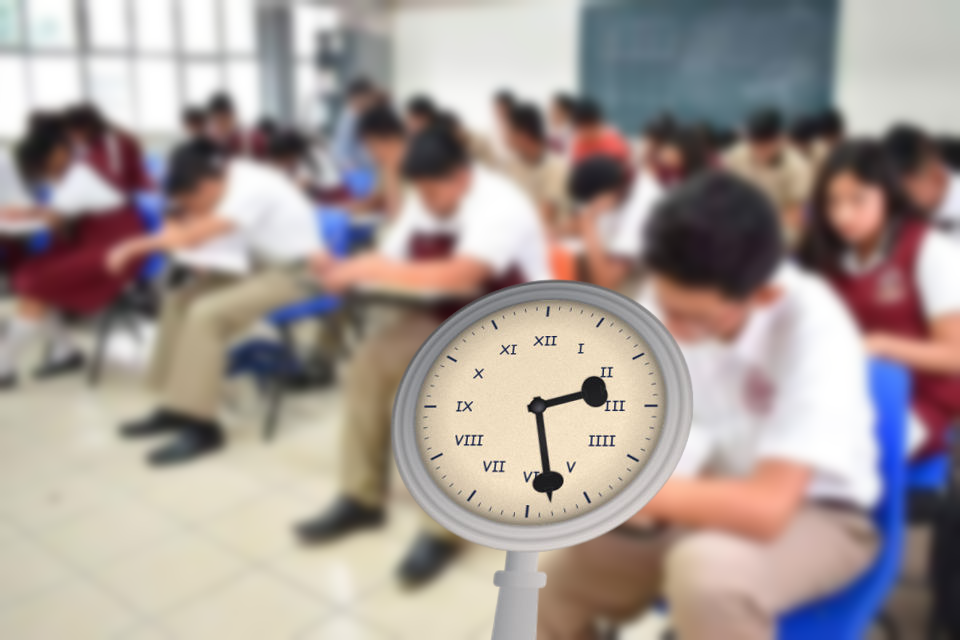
2:28
